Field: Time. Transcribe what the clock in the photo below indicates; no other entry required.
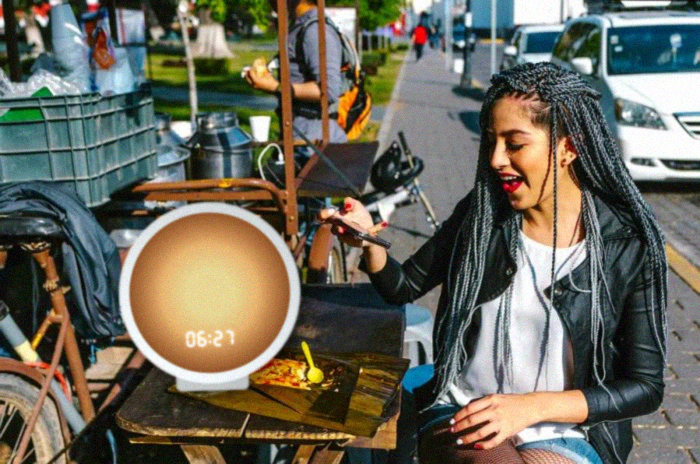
6:27
